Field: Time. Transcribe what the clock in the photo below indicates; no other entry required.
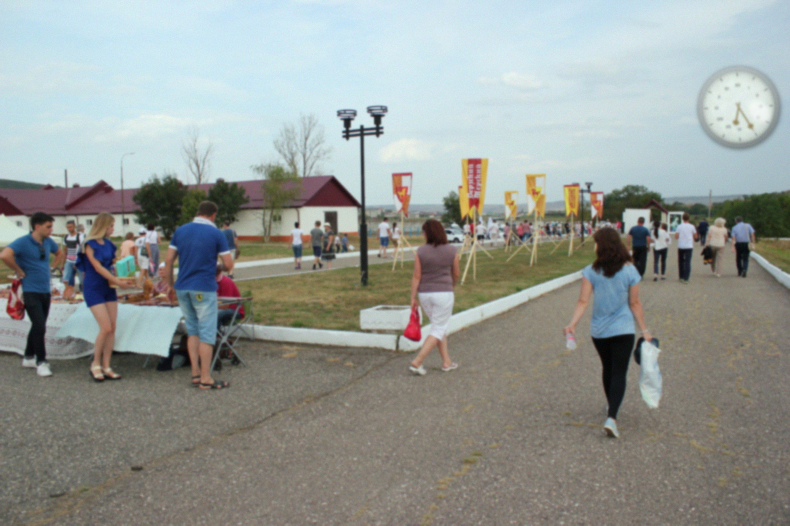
6:25
